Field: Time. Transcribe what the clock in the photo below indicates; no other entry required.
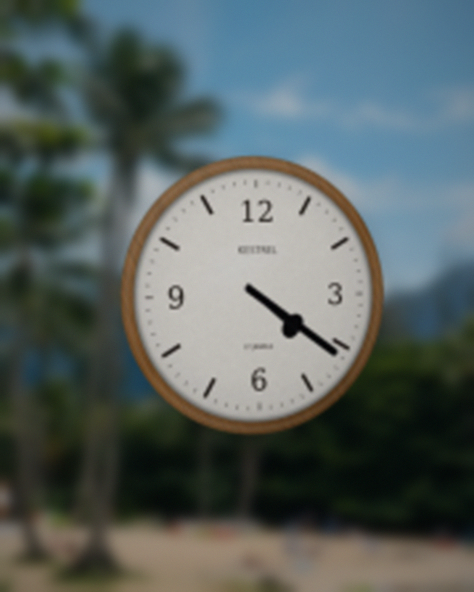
4:21
